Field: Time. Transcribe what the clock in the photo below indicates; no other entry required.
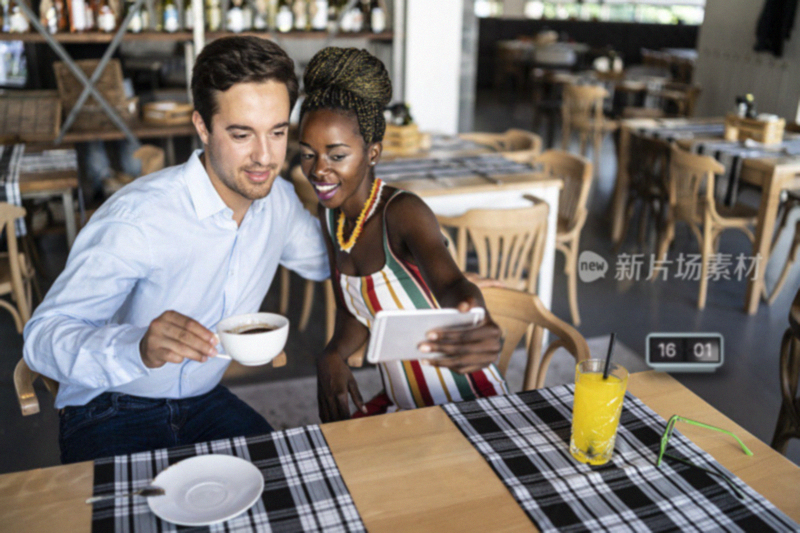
16:01
